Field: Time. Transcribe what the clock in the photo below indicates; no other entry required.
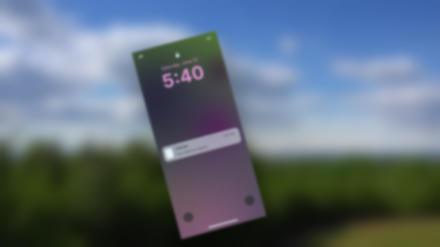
5:40
